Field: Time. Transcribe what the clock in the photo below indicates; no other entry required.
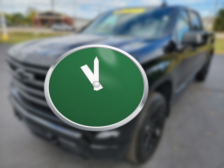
11:00
